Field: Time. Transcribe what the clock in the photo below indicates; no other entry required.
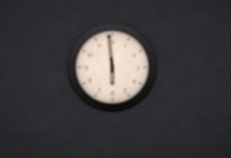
5:59
